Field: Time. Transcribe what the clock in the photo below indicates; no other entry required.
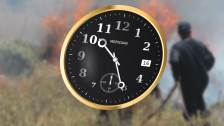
10:26
